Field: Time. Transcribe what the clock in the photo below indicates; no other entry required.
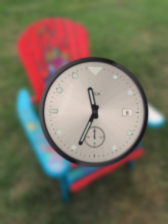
11:34
